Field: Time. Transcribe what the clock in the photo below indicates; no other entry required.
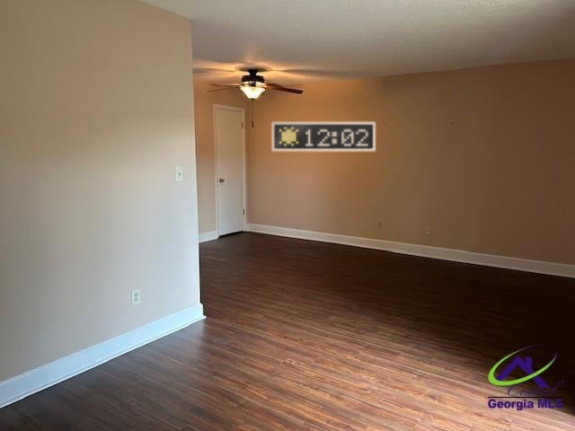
12:02
